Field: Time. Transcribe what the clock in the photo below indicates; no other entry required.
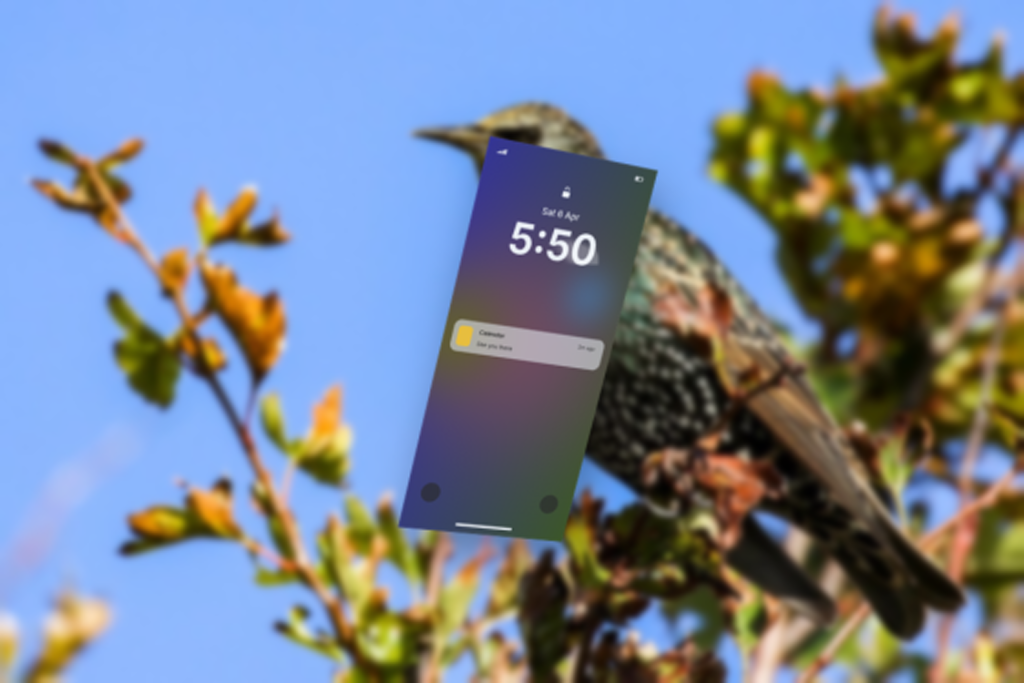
5:50
